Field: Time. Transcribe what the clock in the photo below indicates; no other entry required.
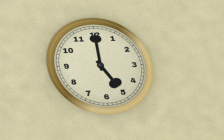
5:00
